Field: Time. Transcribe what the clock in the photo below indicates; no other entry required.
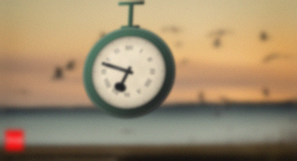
6:48
